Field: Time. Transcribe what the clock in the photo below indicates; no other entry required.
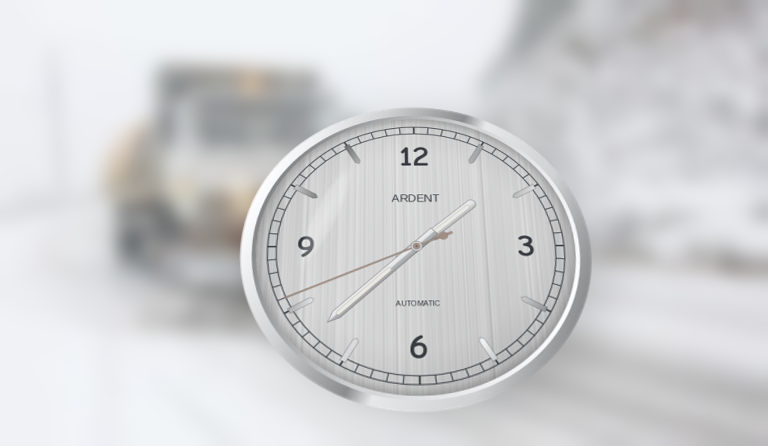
1:37:41
